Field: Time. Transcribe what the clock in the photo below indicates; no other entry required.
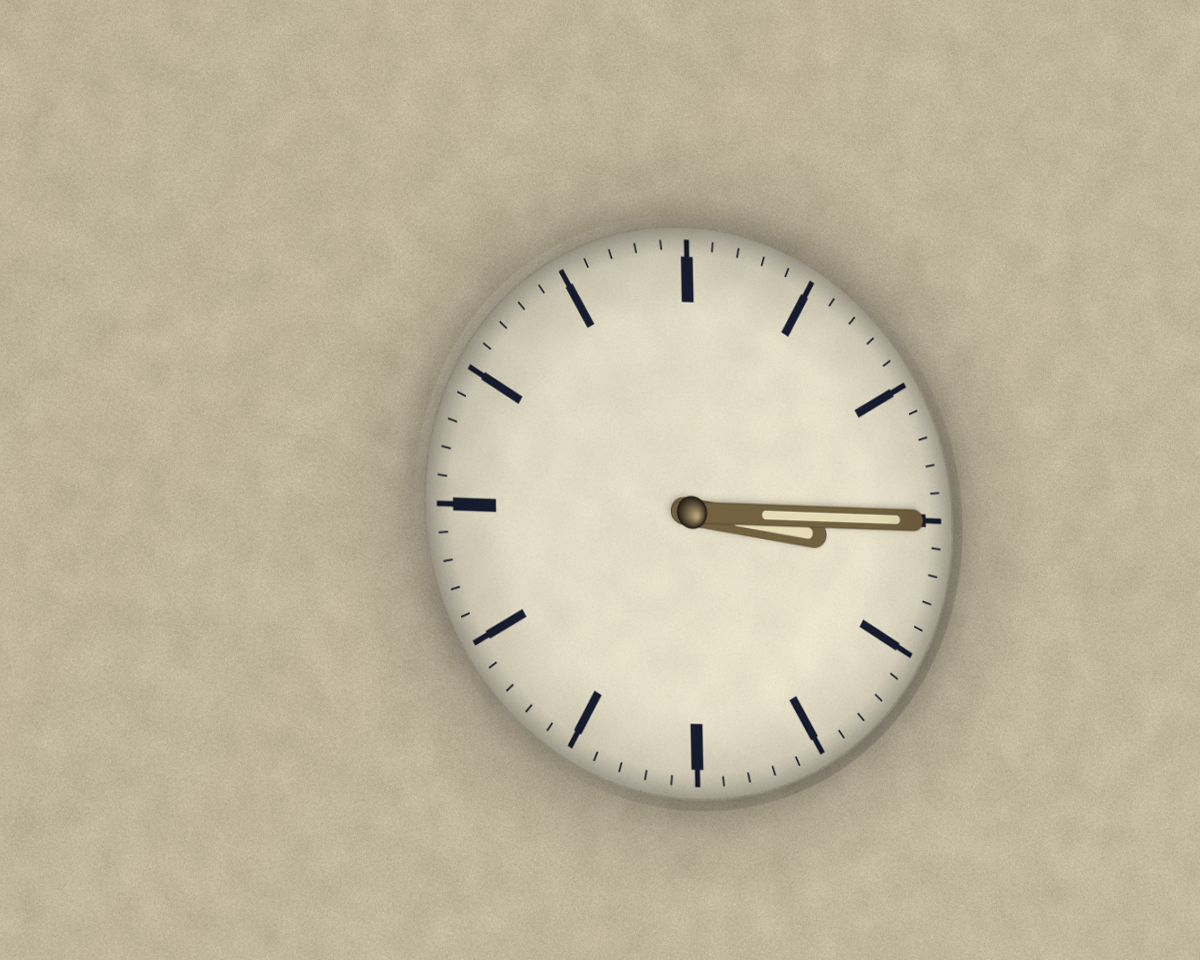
3:15
